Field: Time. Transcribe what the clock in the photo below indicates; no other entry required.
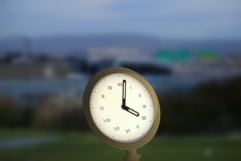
4:02
